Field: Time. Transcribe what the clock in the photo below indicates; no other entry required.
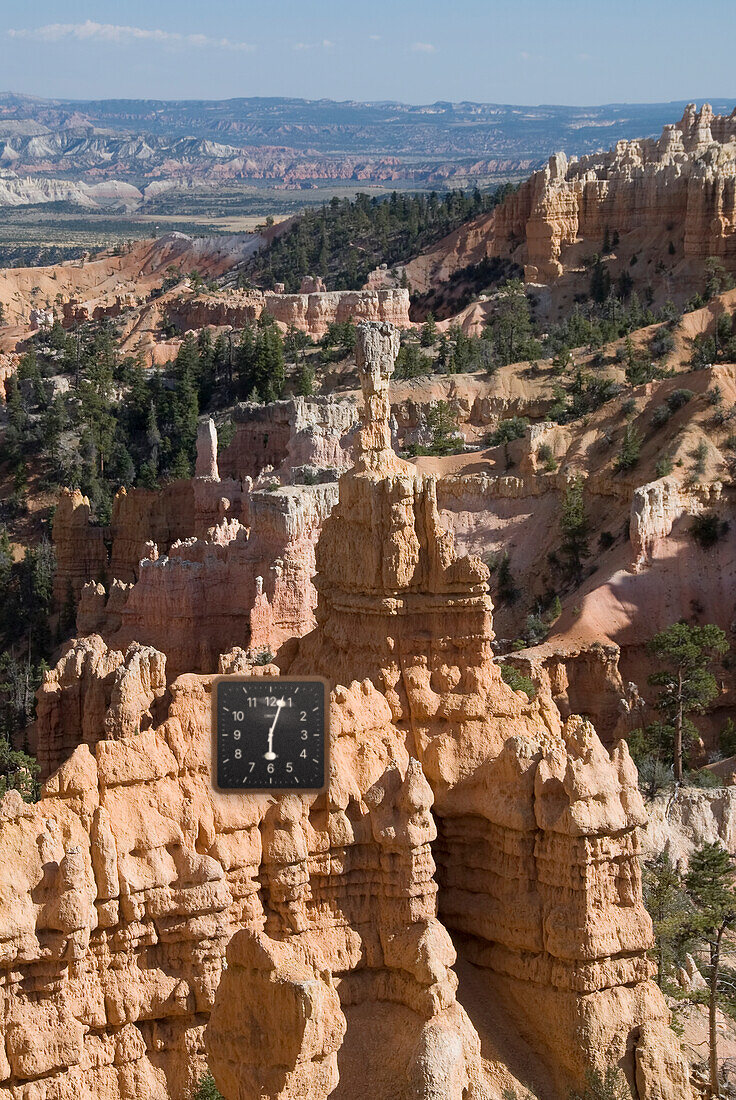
6:03
